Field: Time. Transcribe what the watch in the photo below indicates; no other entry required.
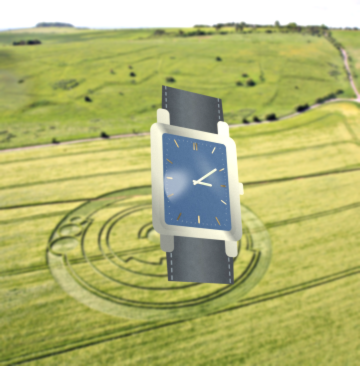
3:09
